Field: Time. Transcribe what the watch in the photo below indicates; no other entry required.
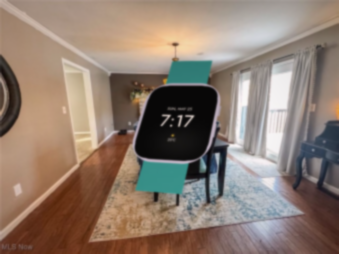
7:17
